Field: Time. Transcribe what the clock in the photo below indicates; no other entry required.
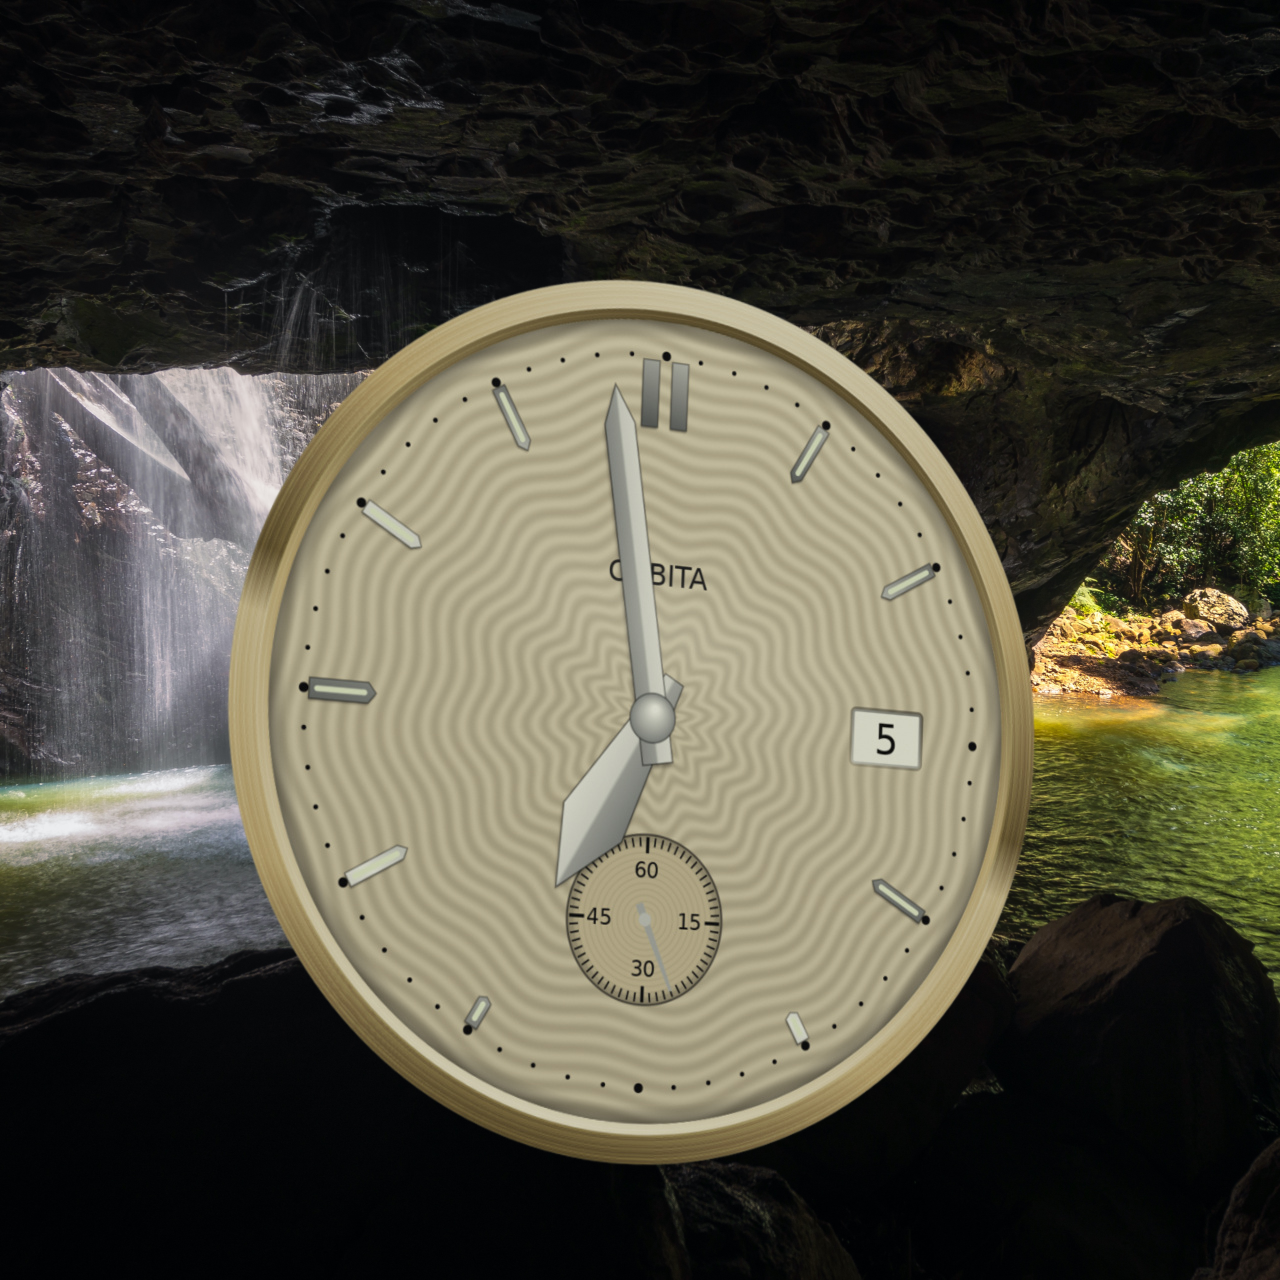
6:58:26
